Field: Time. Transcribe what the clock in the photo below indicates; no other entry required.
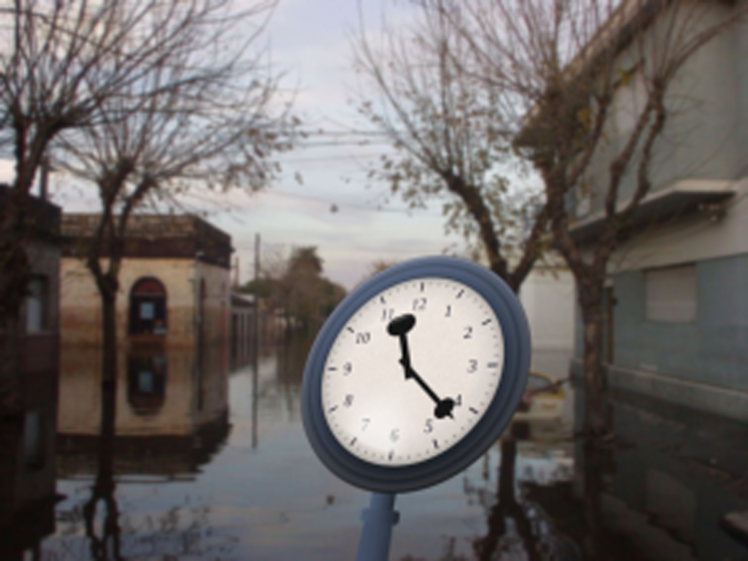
11:22
